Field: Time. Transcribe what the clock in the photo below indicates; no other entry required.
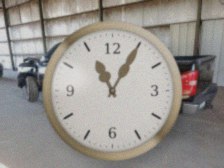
11:05
